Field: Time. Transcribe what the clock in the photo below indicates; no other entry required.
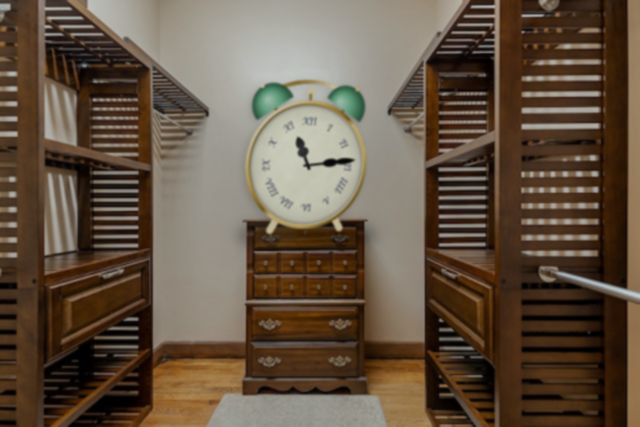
11:14
